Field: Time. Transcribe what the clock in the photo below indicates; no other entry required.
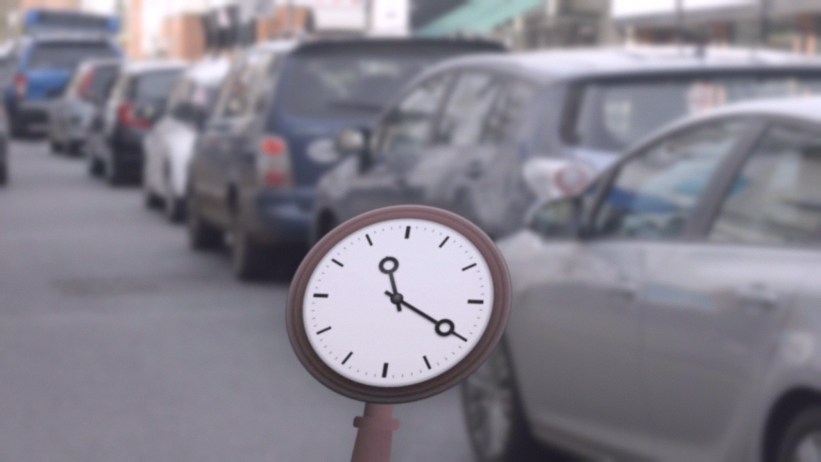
11:20
